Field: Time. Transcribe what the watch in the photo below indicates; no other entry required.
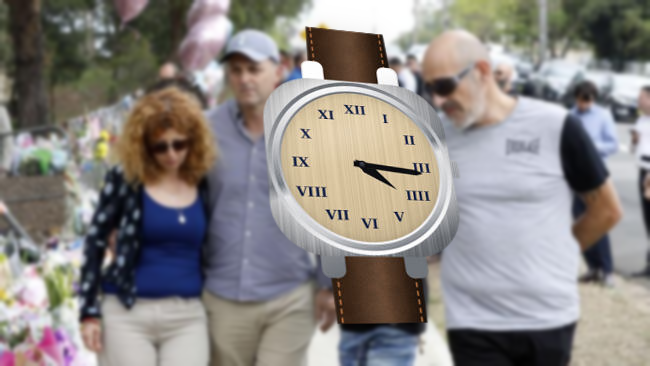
4:16
